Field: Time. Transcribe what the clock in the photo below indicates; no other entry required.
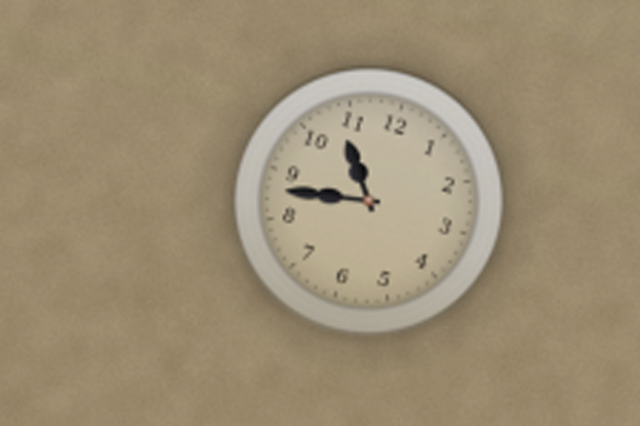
10:43
